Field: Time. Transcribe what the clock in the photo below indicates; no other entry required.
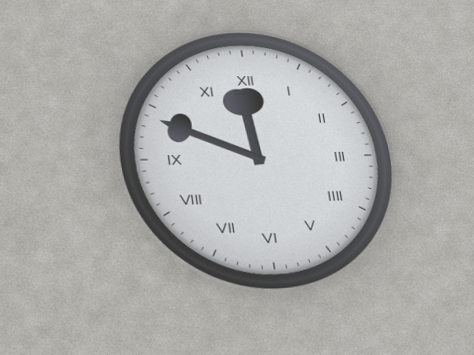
11:49
